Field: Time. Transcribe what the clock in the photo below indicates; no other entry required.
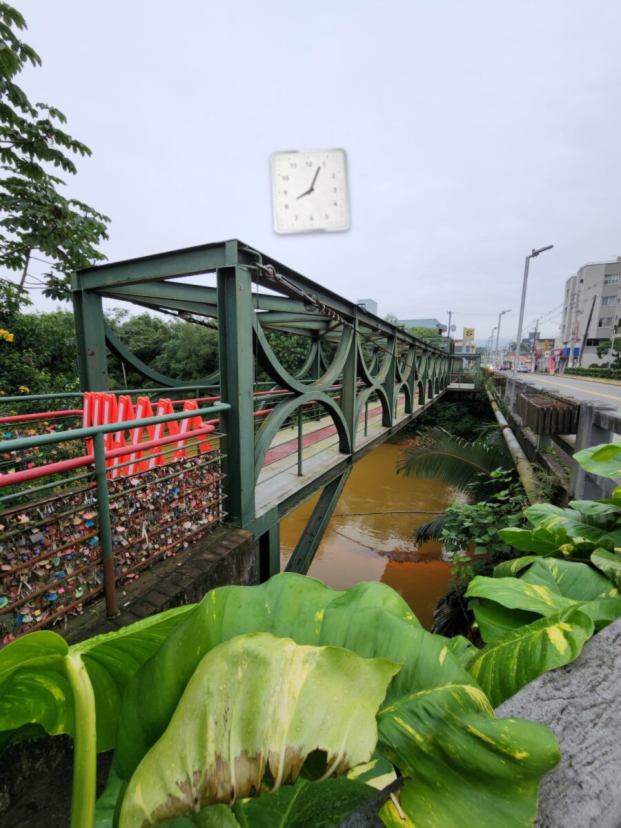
8:04
